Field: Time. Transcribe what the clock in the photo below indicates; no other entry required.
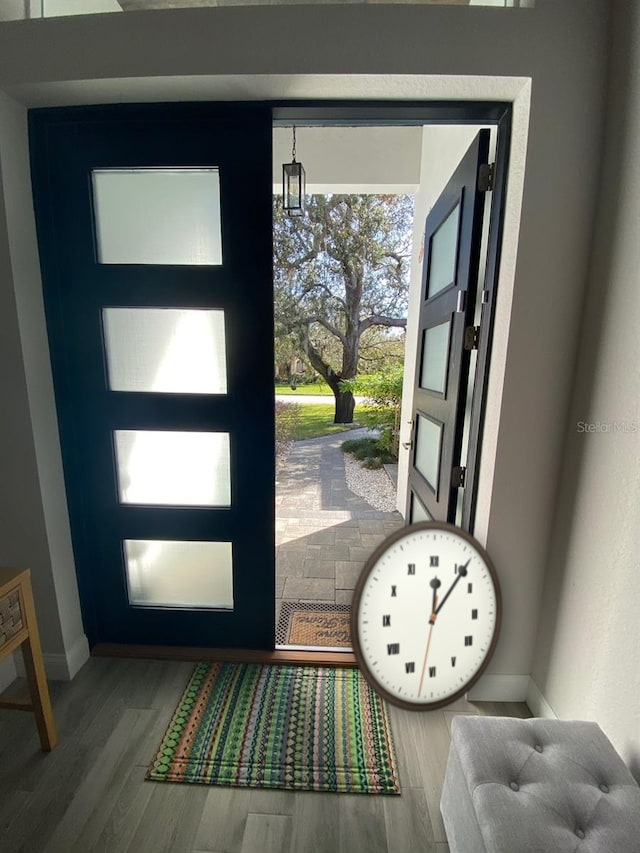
12:06:32
